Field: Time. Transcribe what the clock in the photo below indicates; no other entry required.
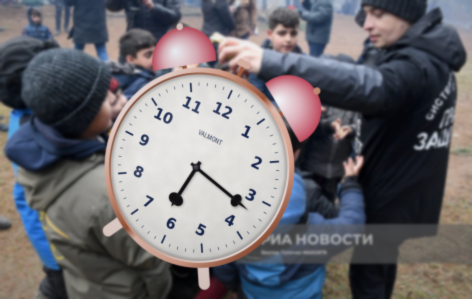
6:17
